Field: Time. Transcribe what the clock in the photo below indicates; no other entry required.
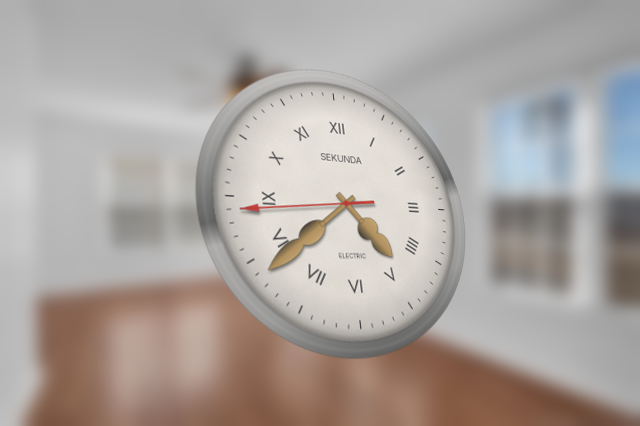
4:38:44
